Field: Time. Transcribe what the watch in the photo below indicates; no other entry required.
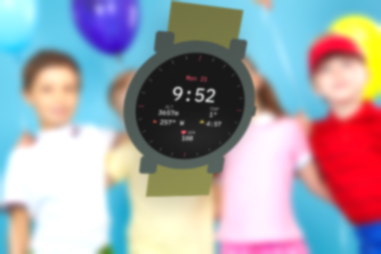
9:52
